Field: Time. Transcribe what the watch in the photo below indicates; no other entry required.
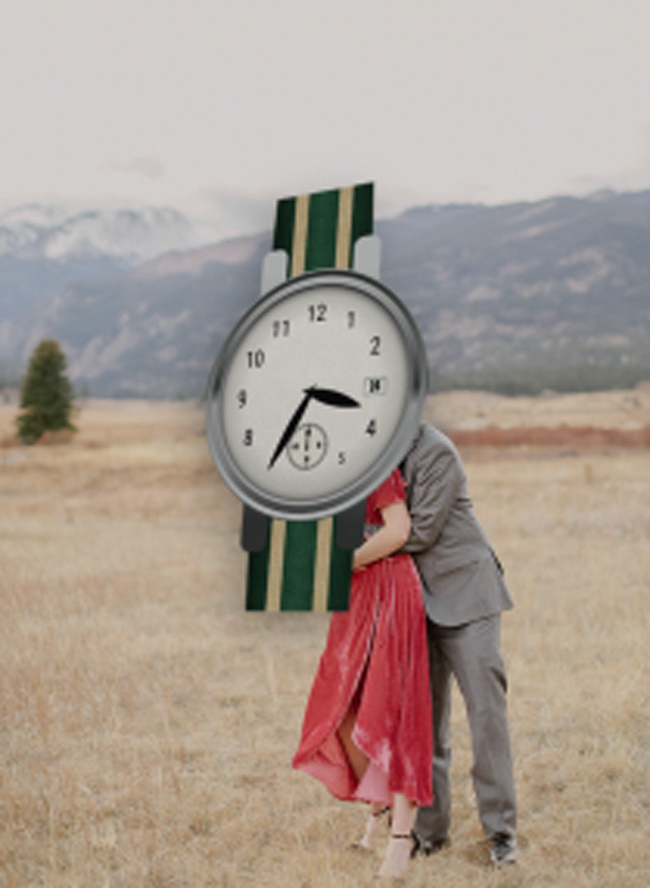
3:35
